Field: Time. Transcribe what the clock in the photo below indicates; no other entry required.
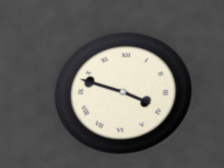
3:48
